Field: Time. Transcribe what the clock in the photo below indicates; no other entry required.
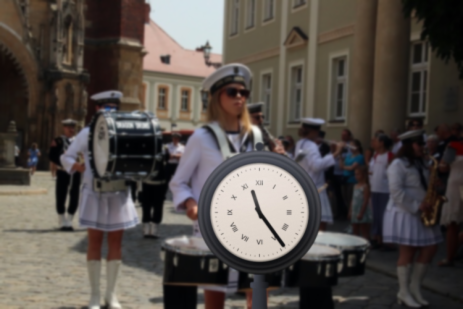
11:24
